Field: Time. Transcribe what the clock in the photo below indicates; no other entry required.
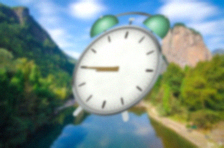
8:45
